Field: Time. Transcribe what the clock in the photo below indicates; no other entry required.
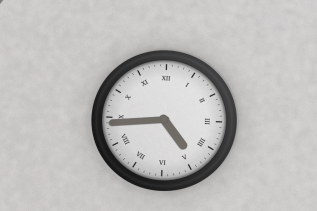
4:44
